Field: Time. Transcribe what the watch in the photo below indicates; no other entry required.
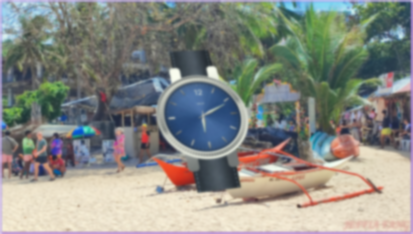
6:11
